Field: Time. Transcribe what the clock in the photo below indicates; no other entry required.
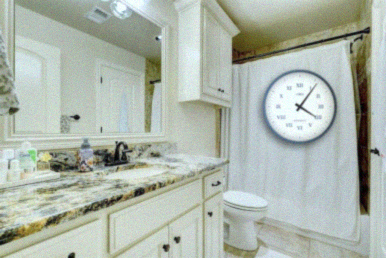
4:06
